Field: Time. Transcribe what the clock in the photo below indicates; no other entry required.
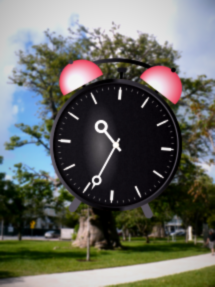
10:34
